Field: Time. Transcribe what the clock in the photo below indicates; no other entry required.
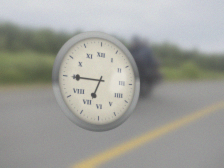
6:45
